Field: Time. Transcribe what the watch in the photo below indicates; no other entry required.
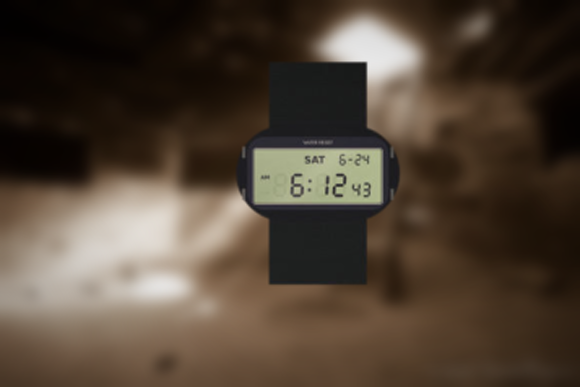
6:12:43
